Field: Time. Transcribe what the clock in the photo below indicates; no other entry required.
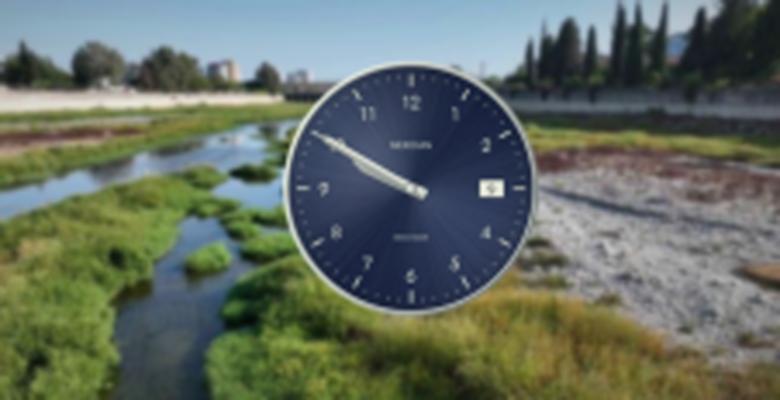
9:50
